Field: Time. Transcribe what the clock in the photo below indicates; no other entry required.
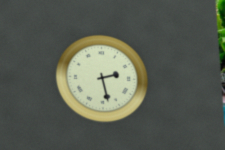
2:28
